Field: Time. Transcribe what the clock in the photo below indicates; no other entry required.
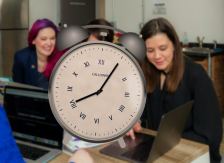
8:05
